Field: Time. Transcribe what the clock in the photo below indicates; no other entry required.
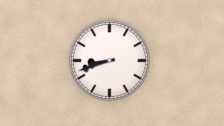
8:42
